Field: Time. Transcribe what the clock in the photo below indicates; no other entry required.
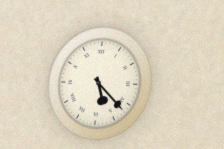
5:22
